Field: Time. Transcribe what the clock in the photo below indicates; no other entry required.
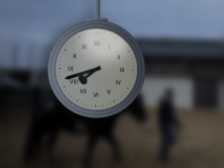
7:42
